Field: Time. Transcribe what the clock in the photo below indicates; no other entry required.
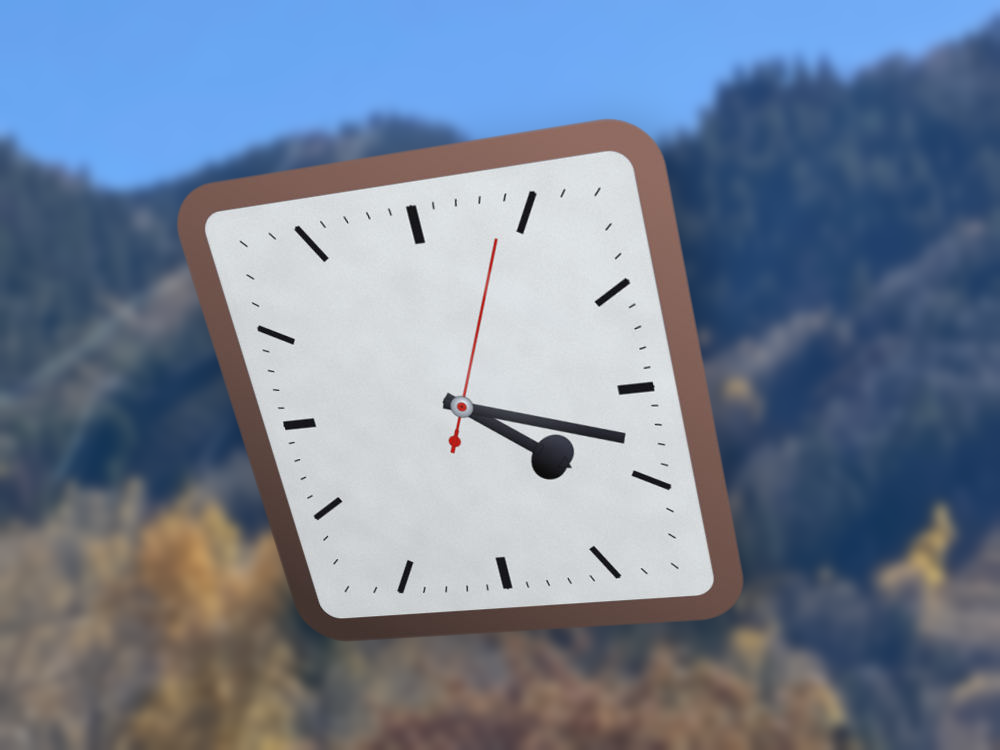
4:18:04
